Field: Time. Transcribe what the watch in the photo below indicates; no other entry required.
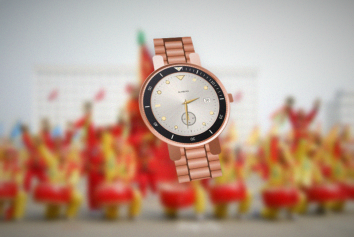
2:31
